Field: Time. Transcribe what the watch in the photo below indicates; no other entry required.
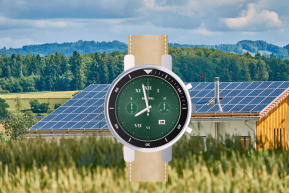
7:58
